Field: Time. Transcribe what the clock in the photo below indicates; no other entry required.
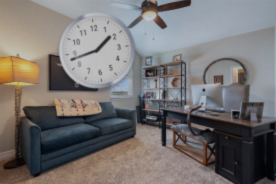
1:43
